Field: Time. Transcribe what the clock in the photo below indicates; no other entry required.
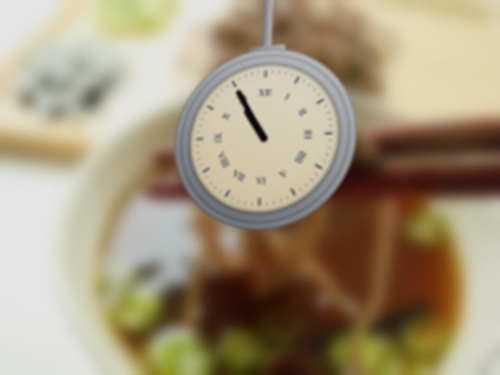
10:55
